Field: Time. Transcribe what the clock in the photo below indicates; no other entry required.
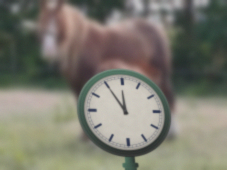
11:55
